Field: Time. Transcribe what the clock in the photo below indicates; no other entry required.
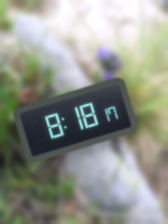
8:18:17
